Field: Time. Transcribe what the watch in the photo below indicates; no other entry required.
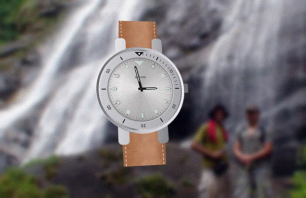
2:58
